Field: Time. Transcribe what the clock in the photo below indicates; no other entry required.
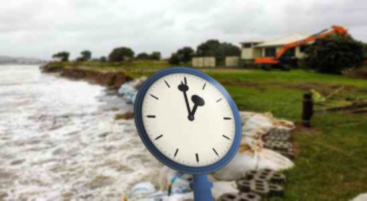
12:59
